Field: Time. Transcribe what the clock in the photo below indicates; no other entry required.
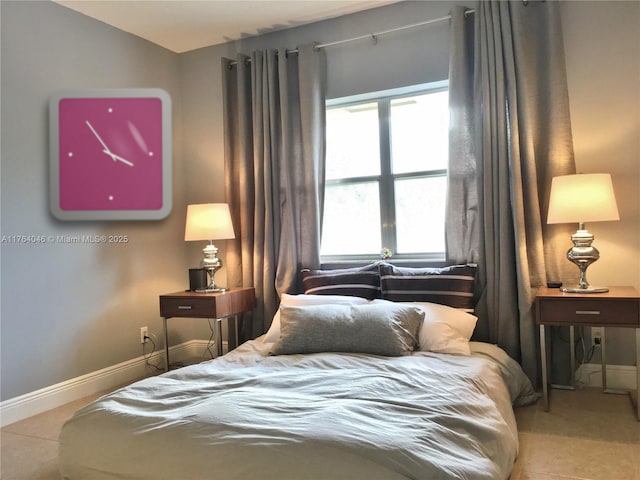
3:54
